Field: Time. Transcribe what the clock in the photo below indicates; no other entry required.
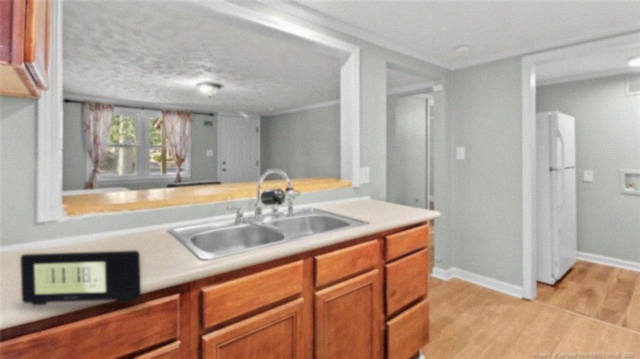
11:18
